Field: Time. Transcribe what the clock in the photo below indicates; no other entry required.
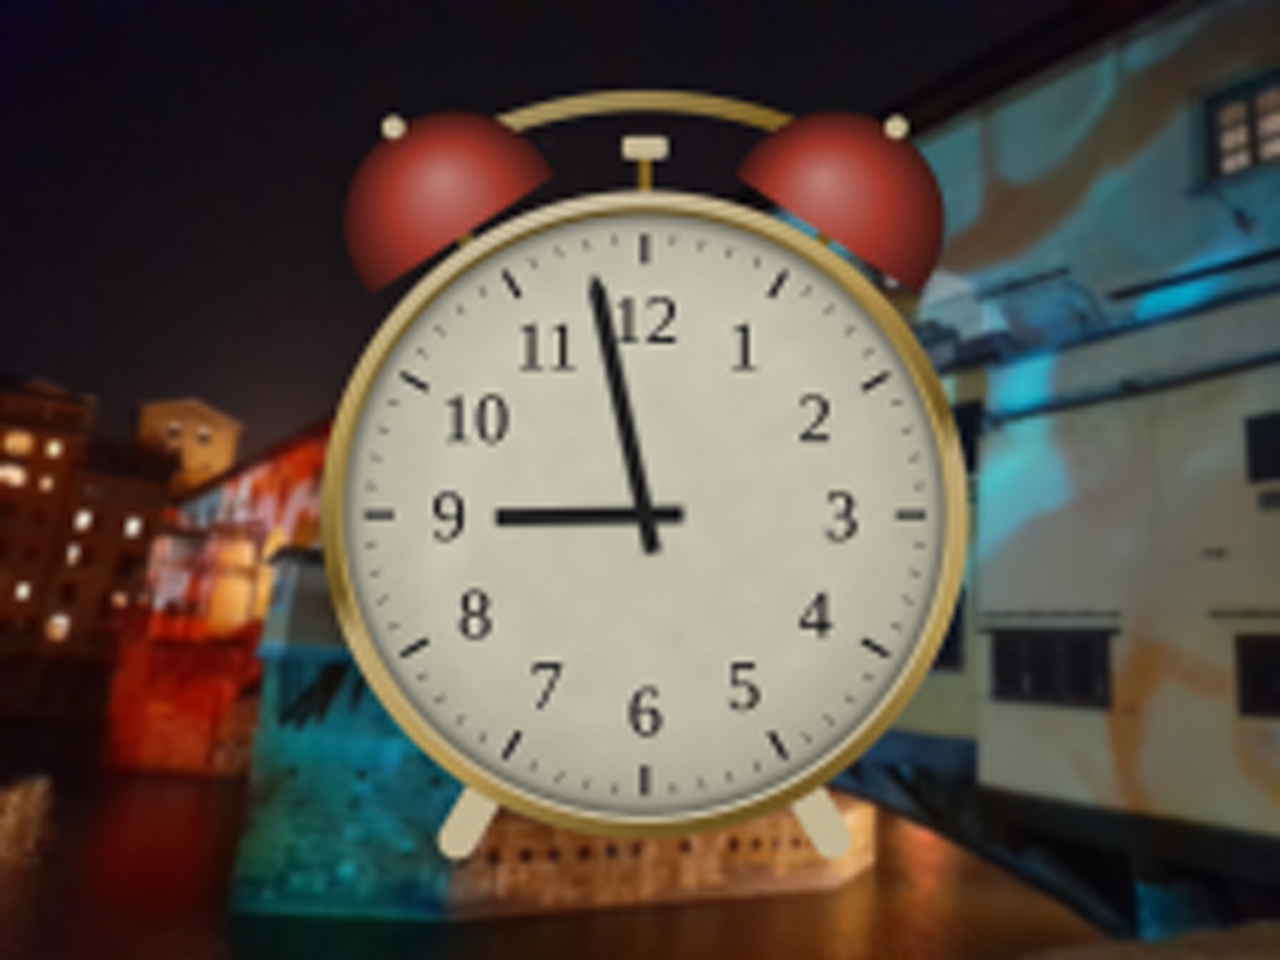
8:58
